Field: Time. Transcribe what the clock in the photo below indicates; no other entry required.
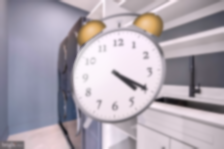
4:20
